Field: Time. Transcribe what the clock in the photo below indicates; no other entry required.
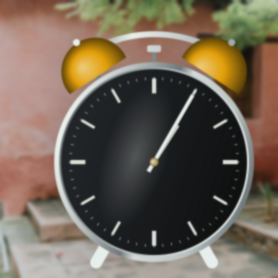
1:05
